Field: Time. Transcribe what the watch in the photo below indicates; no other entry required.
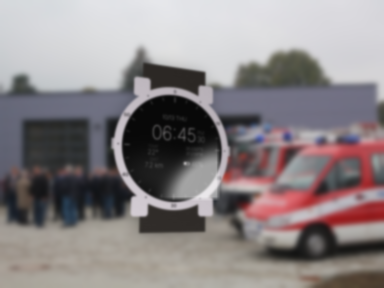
6:45
